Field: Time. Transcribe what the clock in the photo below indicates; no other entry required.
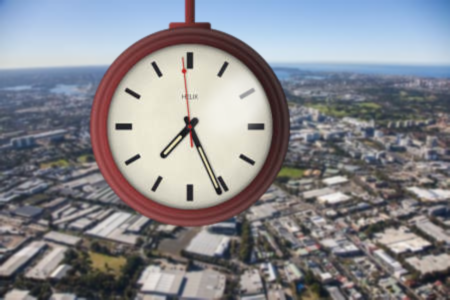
7:25:59
